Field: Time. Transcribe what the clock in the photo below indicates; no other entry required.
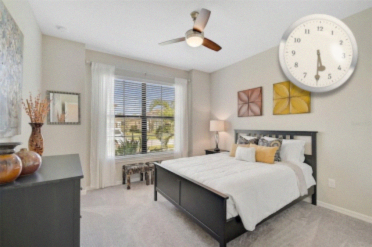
5:30
